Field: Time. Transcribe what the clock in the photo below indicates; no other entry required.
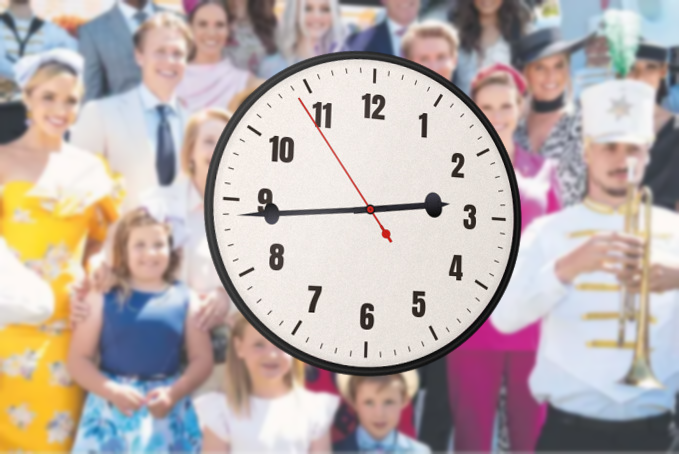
2:43:54
